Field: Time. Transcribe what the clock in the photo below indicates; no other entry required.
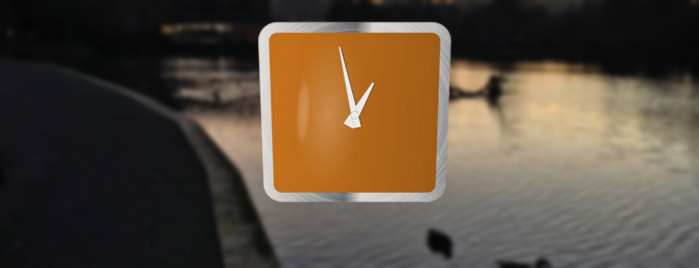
12:58
